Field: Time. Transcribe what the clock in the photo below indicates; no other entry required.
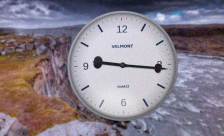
9:16
